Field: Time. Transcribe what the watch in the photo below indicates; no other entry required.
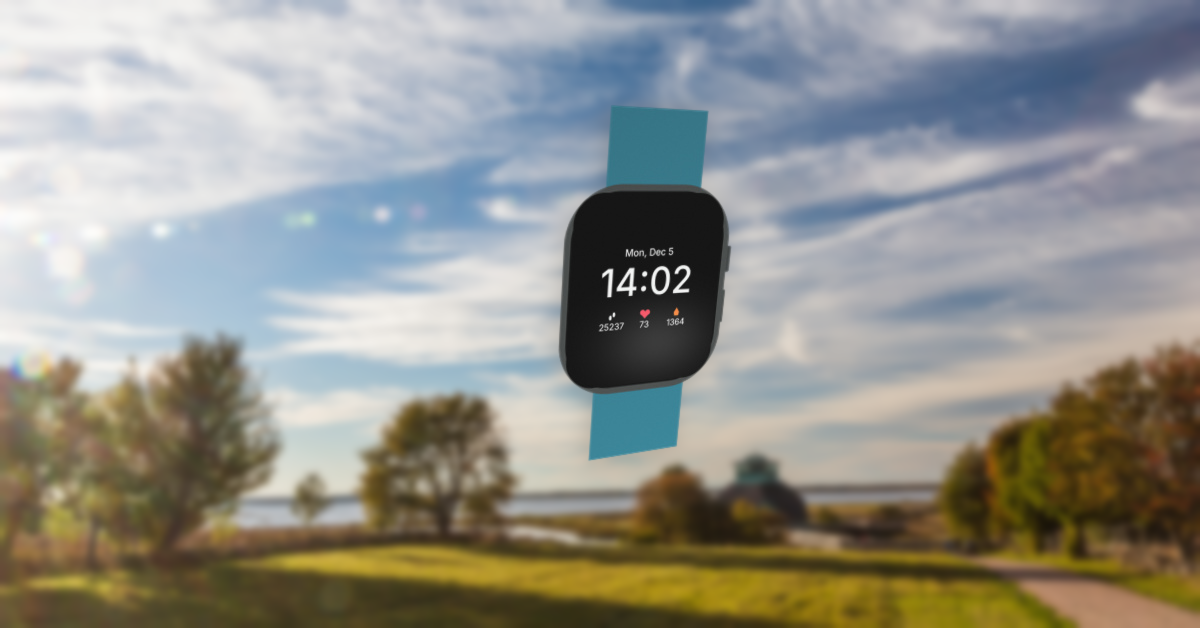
14:02
